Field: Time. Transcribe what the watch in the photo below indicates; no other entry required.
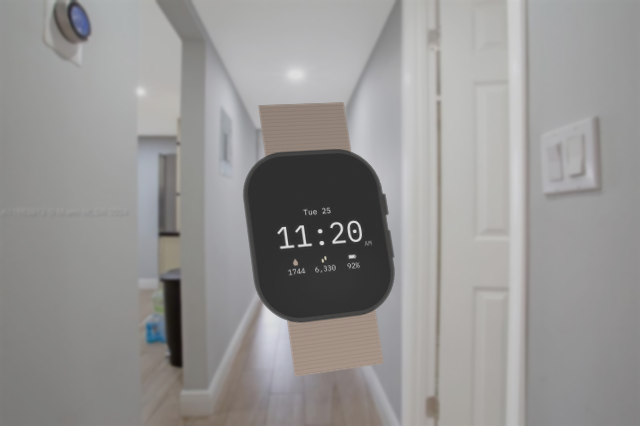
11:20
